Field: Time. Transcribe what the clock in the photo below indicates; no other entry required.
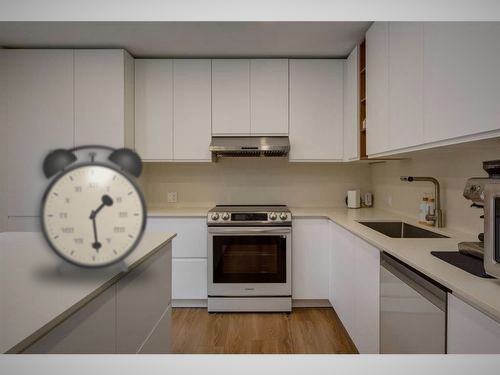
1:29
